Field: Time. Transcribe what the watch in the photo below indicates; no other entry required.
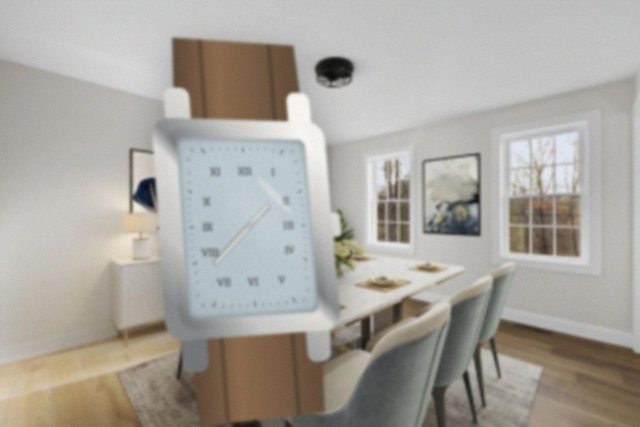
1:38
